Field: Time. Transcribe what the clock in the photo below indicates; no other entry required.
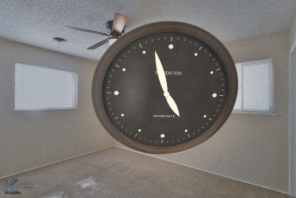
4:57
